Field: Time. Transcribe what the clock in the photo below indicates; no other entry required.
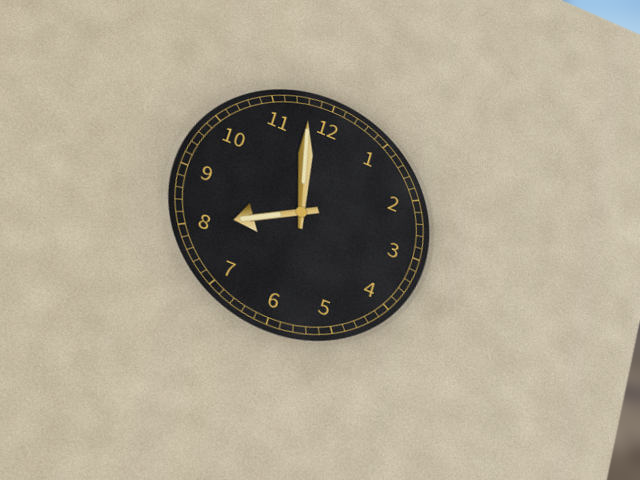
7:58
